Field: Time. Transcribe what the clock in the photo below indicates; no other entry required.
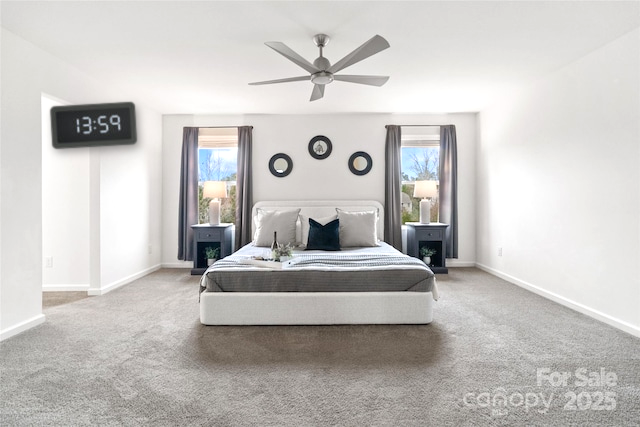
13:59
